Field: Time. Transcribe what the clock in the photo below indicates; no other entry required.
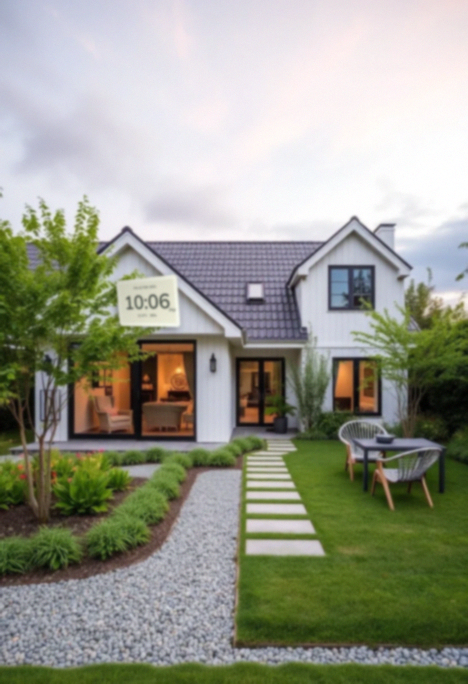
10:06
